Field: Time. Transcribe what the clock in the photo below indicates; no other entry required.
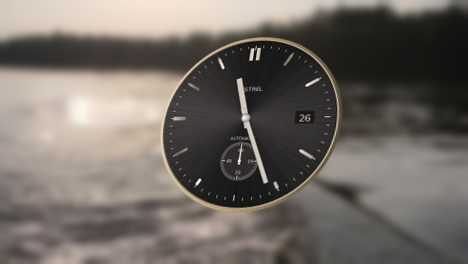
11:26
